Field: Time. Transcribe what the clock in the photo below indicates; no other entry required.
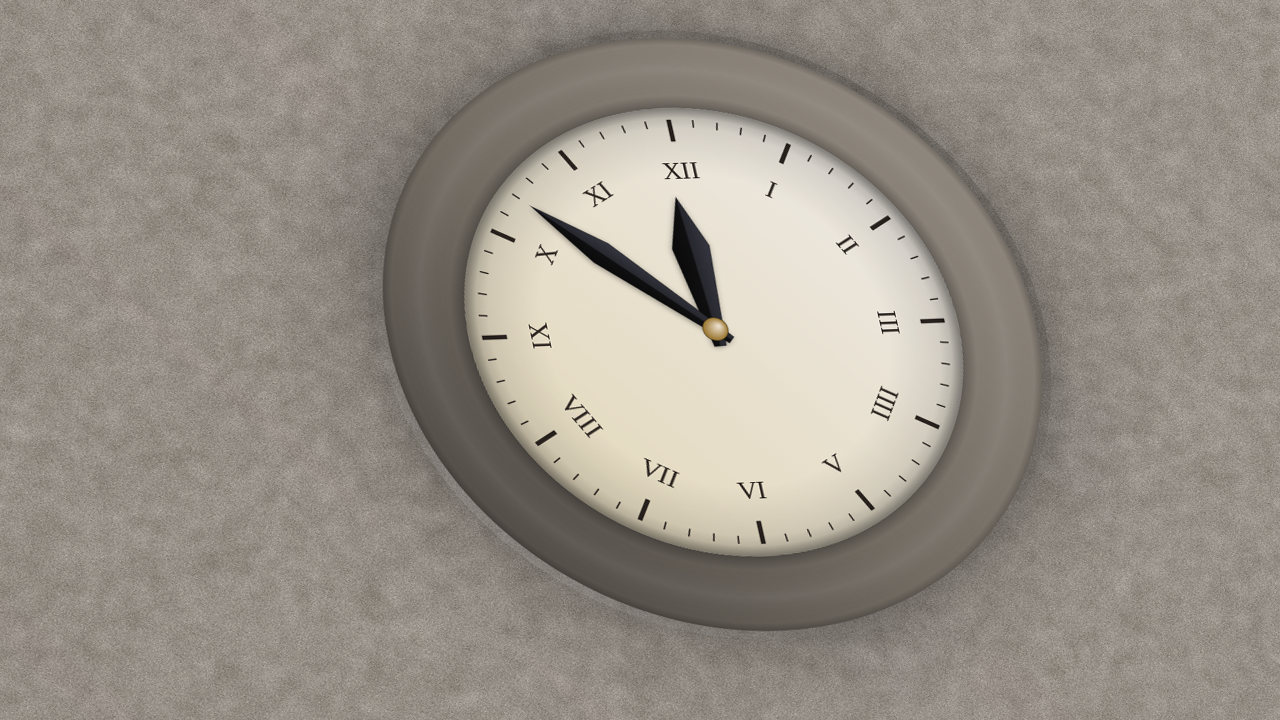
11:52
